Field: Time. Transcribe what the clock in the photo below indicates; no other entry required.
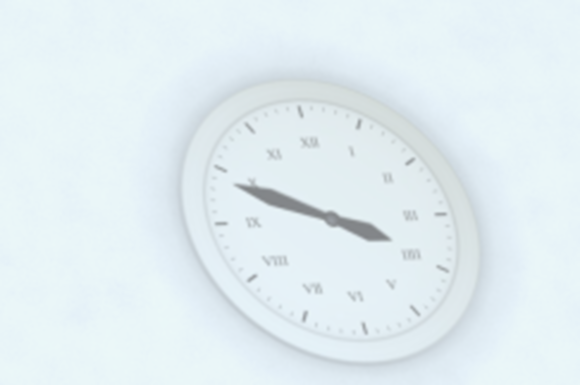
3:49
